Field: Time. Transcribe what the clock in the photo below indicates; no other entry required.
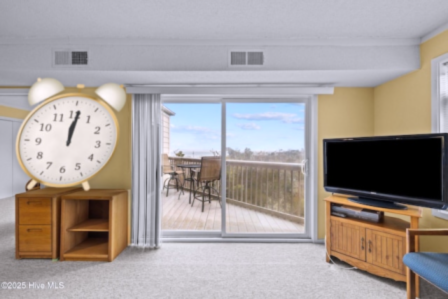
12:01
